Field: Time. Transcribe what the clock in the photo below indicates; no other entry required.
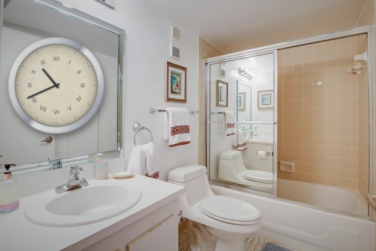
10:41
